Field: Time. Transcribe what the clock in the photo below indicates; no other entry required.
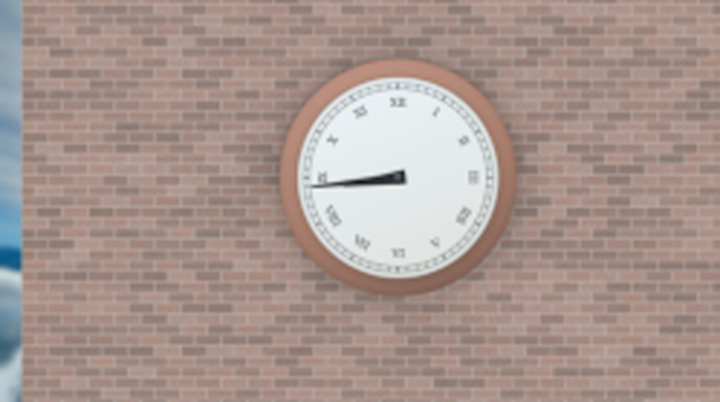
8:44
